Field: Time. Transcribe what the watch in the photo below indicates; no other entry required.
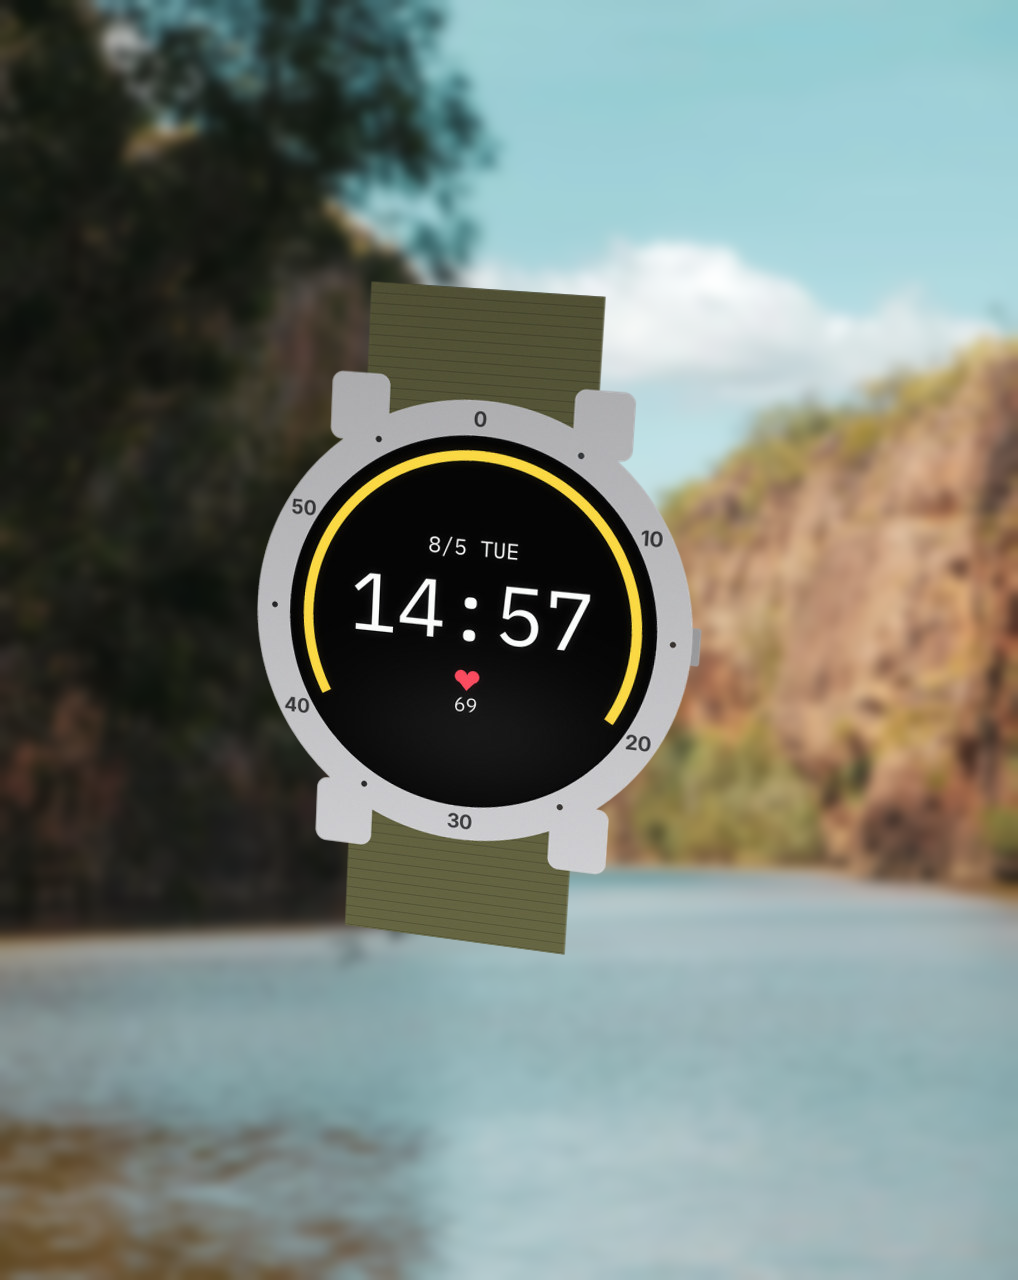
14:57
